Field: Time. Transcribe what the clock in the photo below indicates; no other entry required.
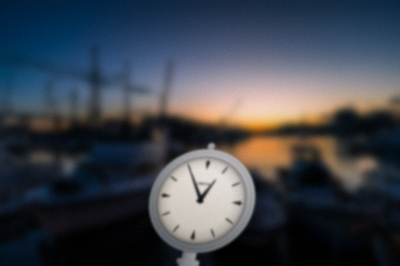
12:55
